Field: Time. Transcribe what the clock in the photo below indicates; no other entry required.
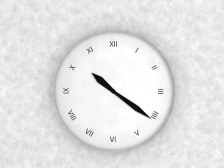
10:21
